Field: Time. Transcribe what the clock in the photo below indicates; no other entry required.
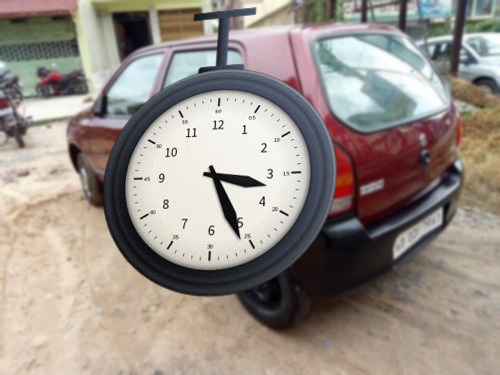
3:26
